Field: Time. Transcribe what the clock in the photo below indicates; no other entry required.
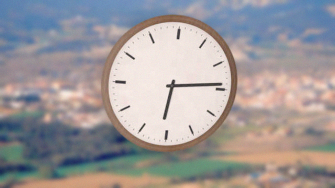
6:14
